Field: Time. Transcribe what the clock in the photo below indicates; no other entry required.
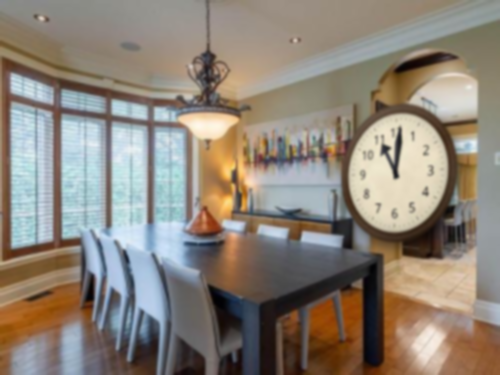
11:01
